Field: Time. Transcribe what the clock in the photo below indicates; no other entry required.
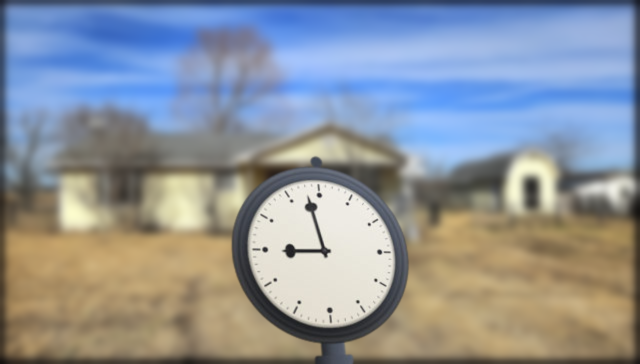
8:58
